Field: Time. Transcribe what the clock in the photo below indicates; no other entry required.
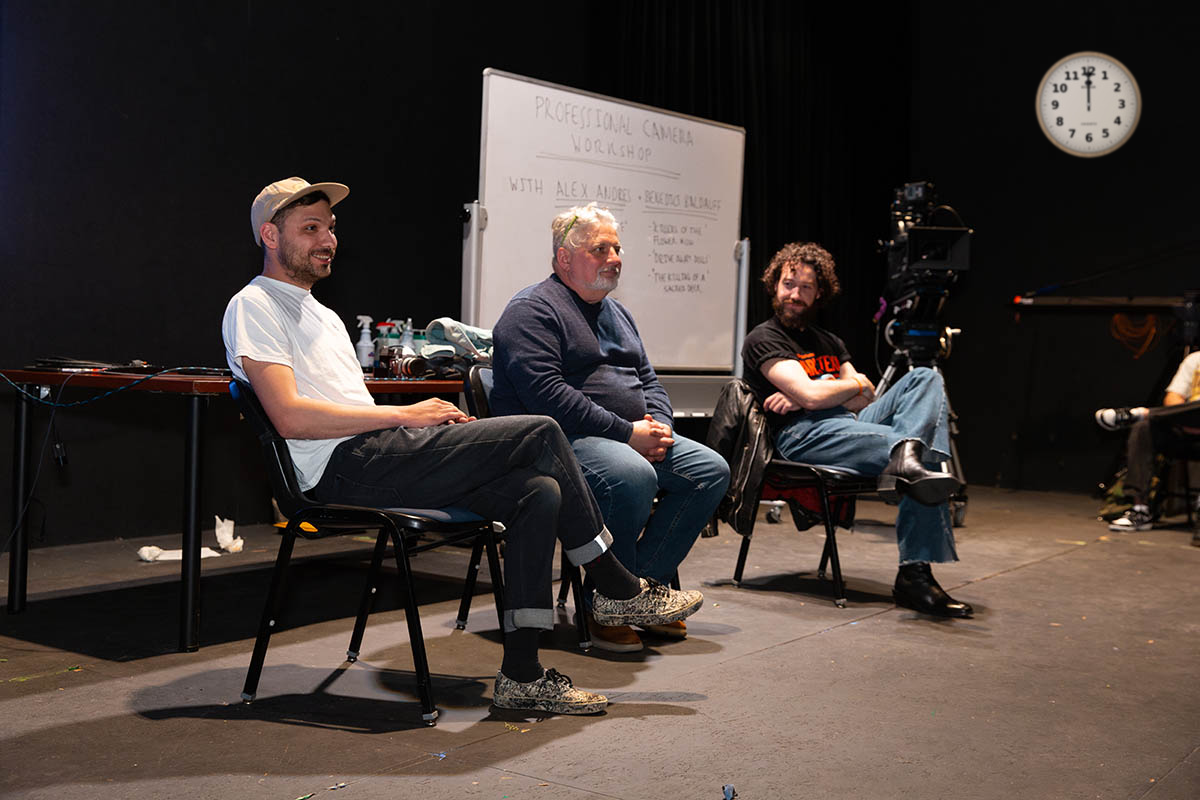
12:00
